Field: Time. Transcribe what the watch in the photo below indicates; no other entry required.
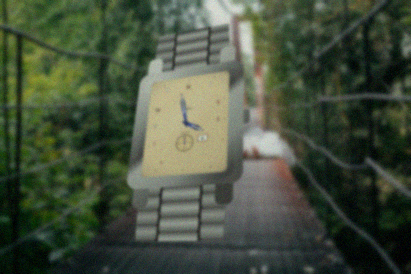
3:58
